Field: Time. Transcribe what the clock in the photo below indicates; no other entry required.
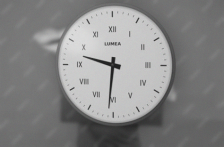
9:31
